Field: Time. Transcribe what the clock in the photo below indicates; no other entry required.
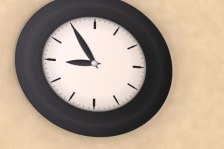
8:55
